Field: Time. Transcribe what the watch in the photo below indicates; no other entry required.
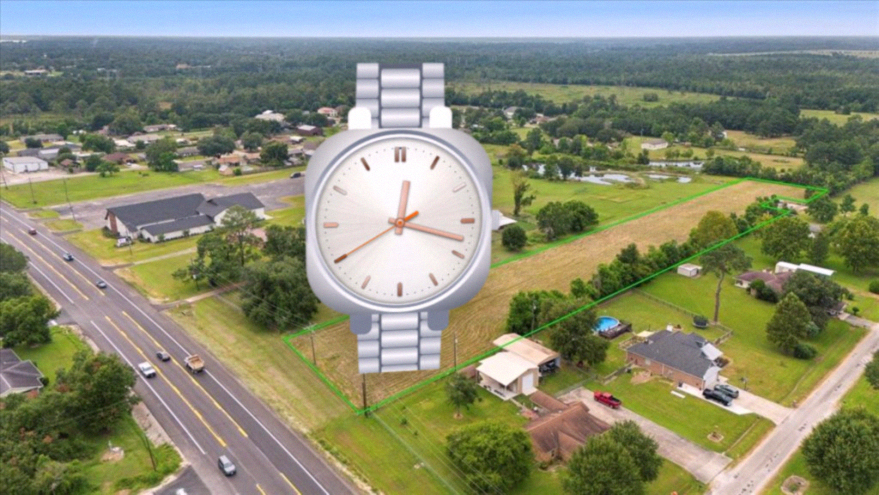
12:17:40
